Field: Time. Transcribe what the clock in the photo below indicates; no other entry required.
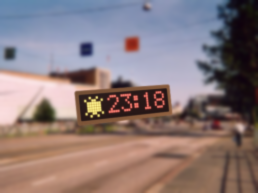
23:18
